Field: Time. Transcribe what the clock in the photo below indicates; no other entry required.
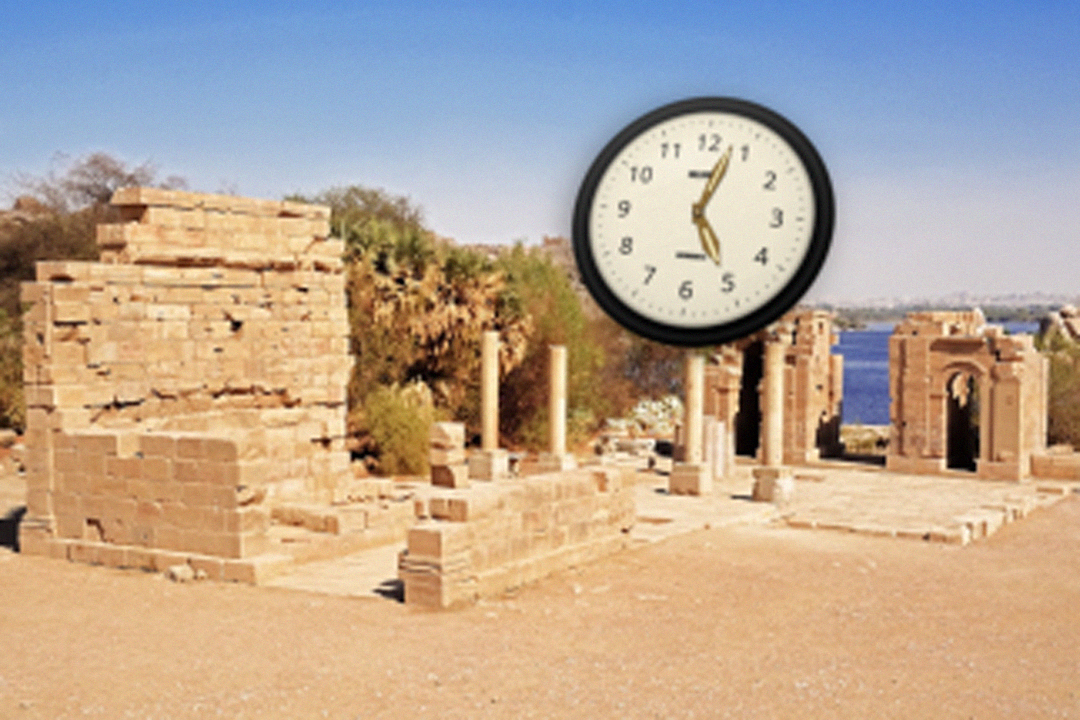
5:03
